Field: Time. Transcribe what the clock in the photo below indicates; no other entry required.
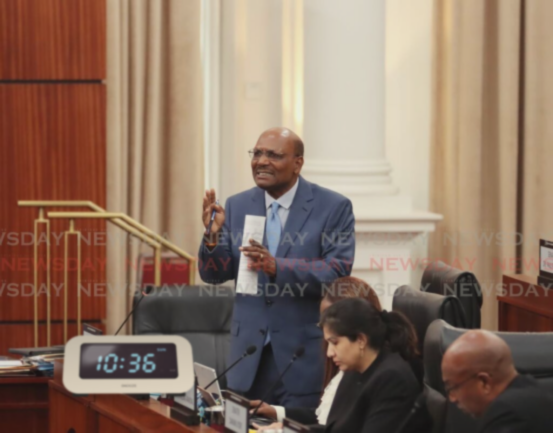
10:36
